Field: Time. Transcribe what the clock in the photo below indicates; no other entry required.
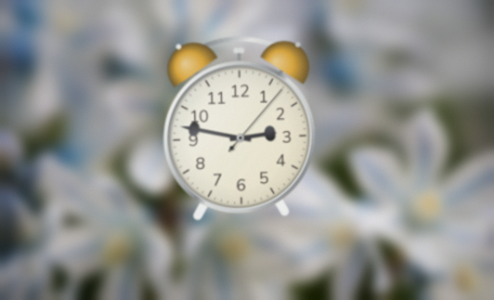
2:47:07
